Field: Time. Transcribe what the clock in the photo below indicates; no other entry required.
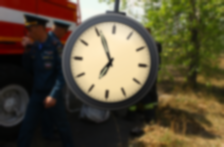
6:56
